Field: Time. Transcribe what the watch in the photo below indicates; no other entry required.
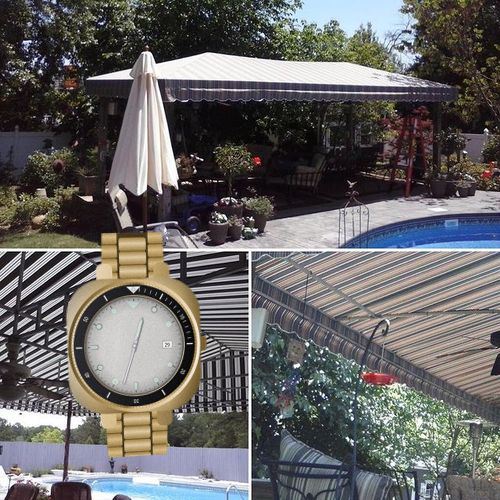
12:33
